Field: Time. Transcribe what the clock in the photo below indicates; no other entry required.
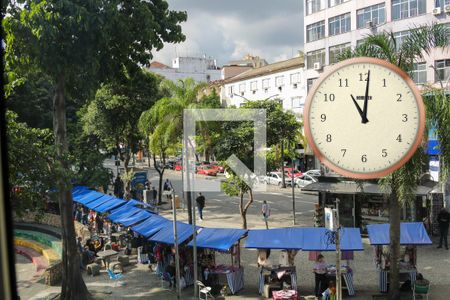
11:01
